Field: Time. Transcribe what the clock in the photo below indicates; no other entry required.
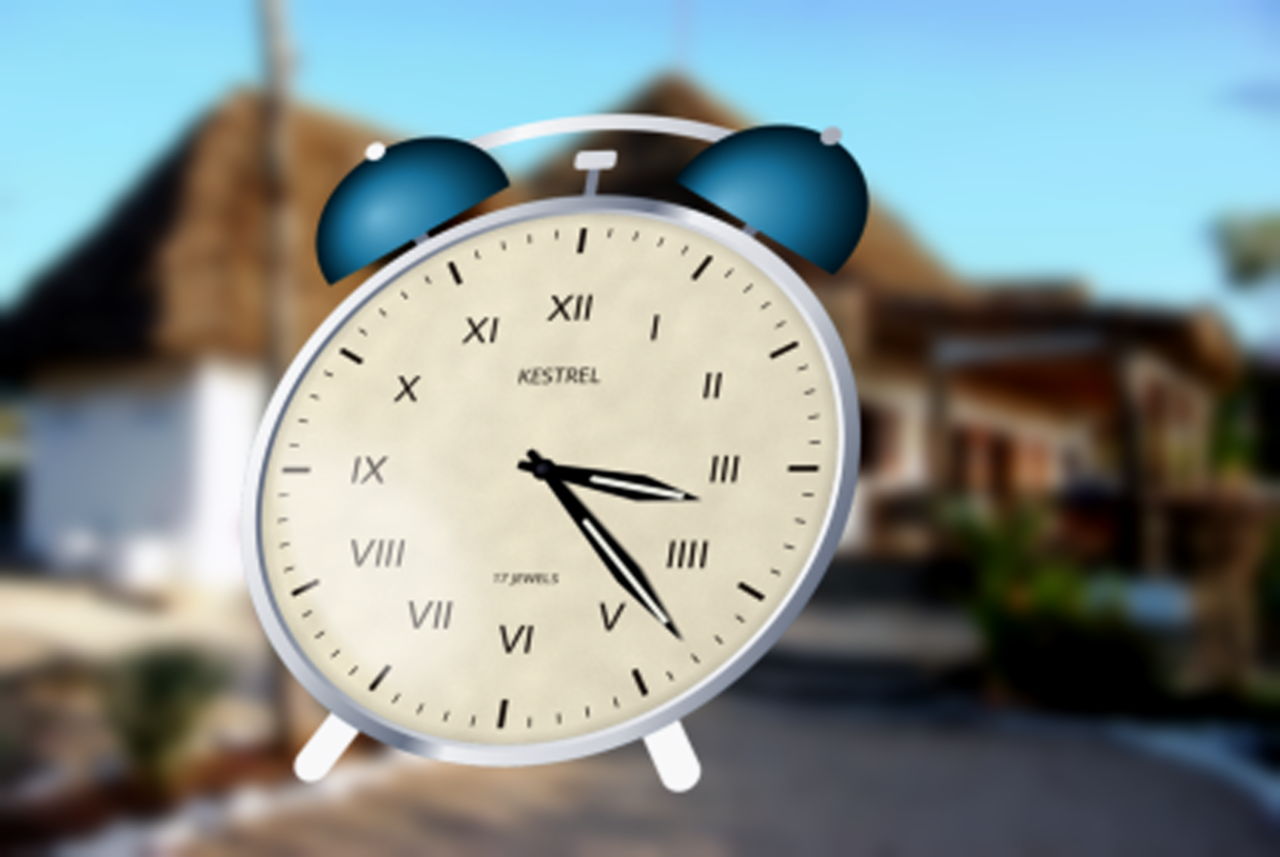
3:23
